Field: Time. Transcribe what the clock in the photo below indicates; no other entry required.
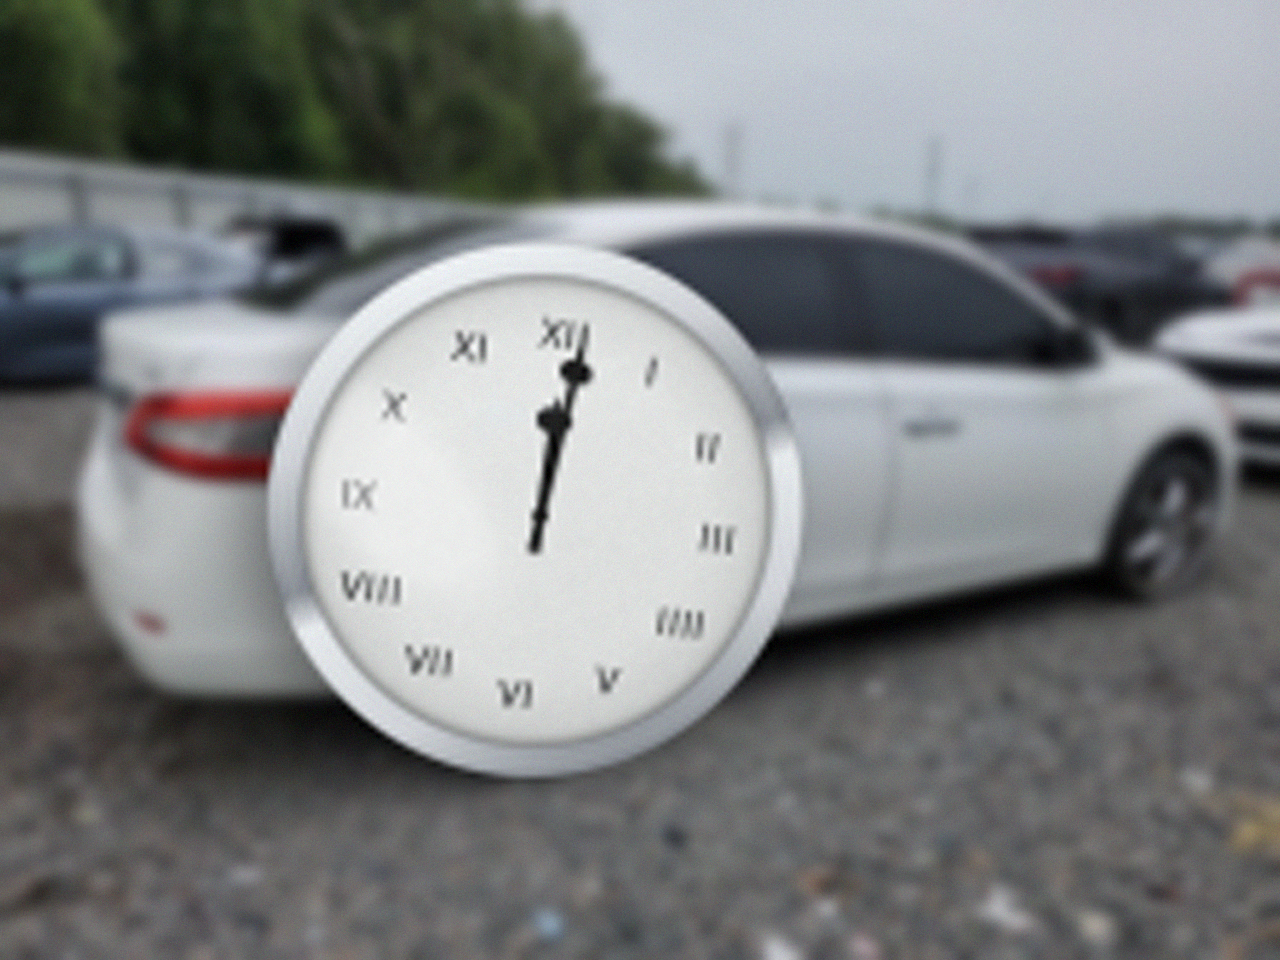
12:01
